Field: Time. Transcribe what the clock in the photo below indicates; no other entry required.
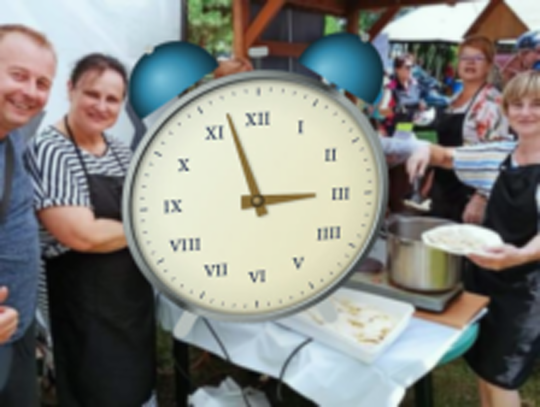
2:57
